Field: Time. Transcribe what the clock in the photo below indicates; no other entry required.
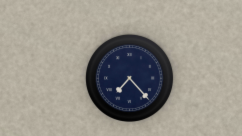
7:23
